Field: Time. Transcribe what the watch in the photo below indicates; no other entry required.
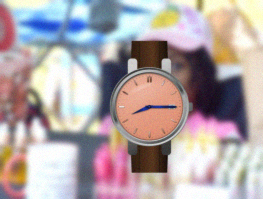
8:15
